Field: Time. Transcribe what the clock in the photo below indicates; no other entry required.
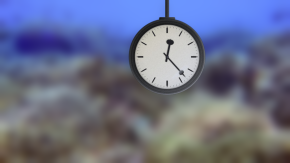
12:23
